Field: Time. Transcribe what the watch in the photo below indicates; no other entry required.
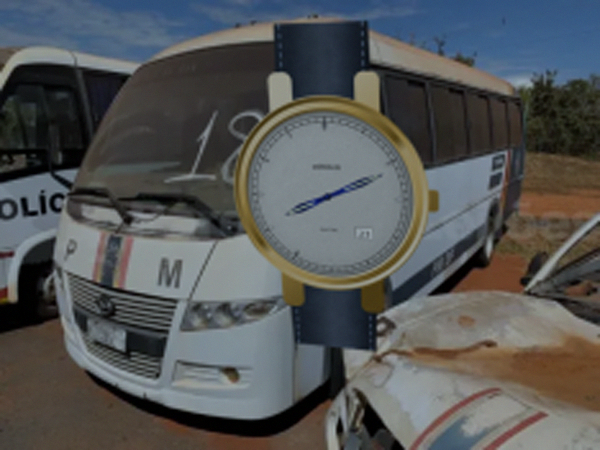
8:11
